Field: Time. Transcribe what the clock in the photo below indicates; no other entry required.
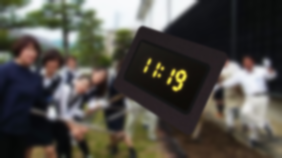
11:19
